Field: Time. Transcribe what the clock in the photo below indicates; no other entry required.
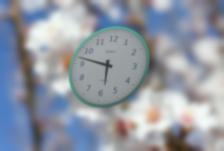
5:47
